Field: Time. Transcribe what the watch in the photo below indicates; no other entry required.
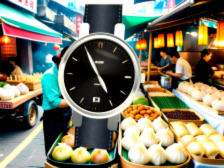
4:55
